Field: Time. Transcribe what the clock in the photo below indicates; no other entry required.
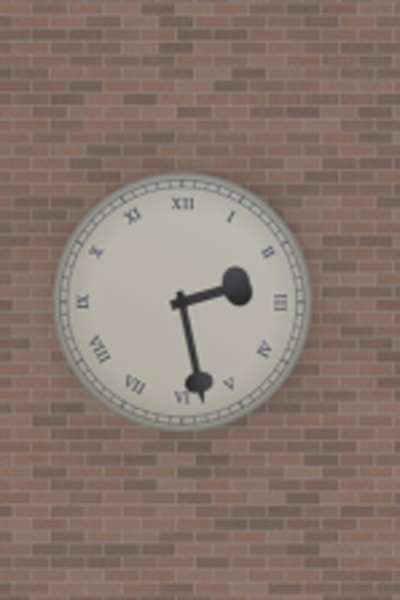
2:28
